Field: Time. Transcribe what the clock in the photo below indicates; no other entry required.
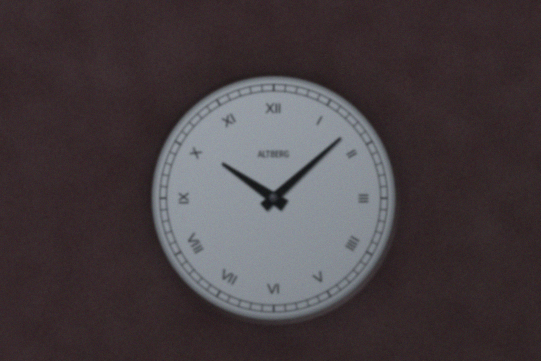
10:08
